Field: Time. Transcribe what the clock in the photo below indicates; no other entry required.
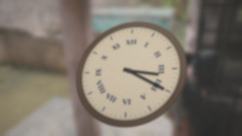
3:20
